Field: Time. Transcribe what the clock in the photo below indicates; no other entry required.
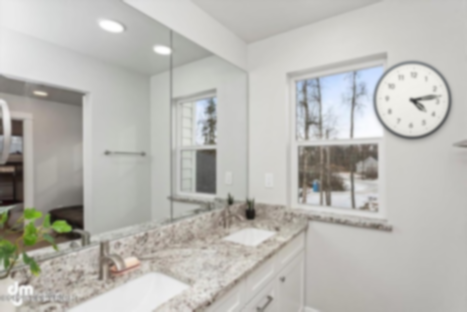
4:13
